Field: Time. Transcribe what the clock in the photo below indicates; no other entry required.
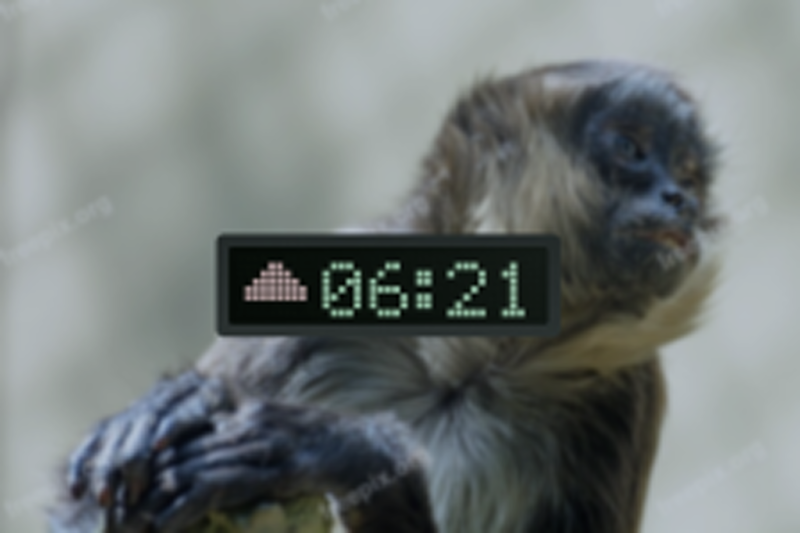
6:21
